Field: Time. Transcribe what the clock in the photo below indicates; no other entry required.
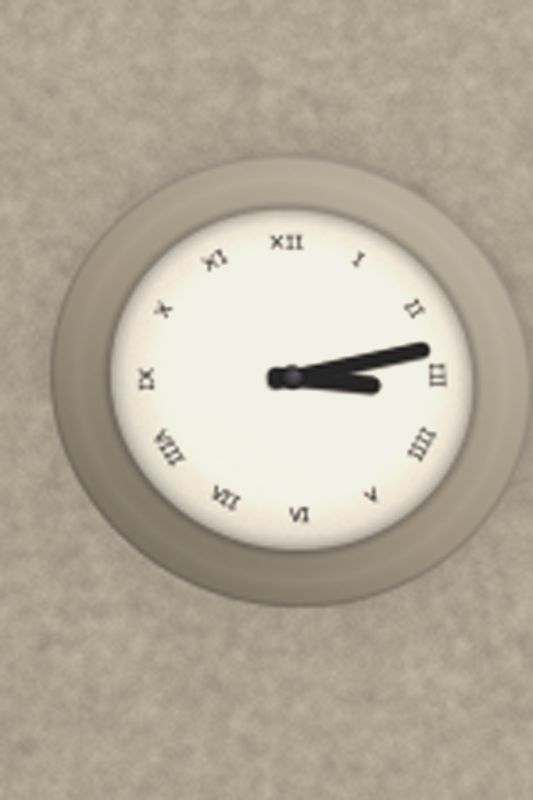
3:13
